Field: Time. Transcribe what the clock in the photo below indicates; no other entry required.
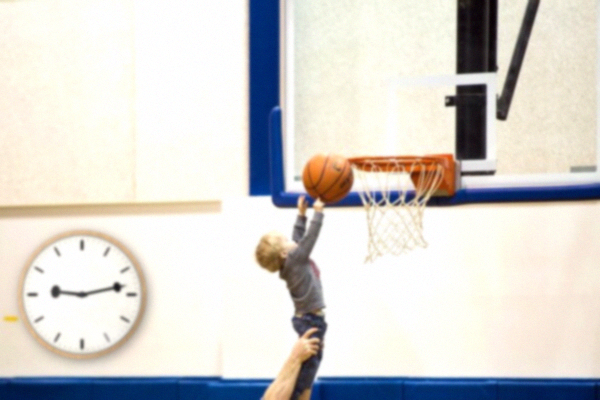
9:13
